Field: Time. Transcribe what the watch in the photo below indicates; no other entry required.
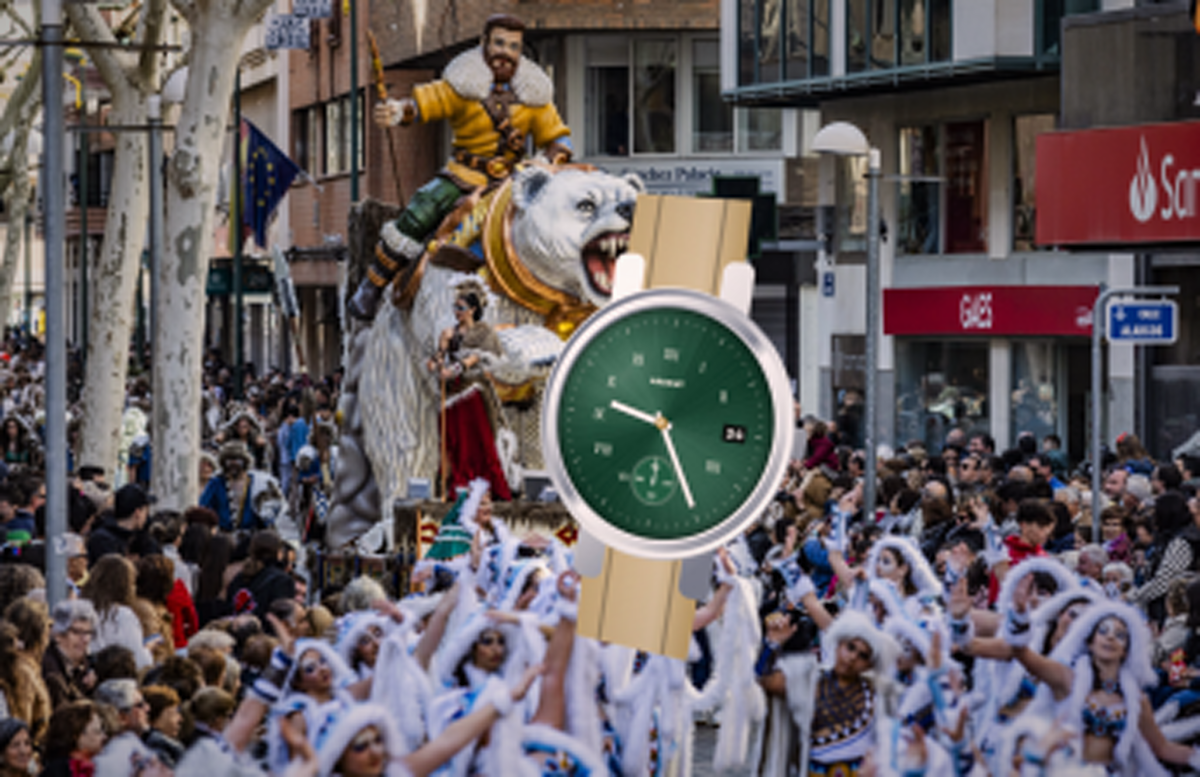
9:25
